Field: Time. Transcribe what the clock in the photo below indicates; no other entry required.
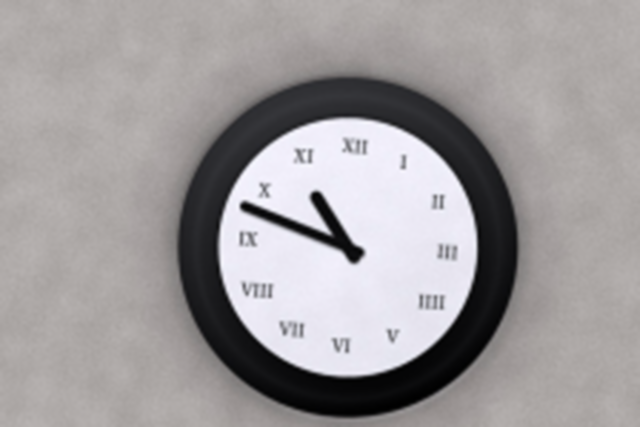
10:48
